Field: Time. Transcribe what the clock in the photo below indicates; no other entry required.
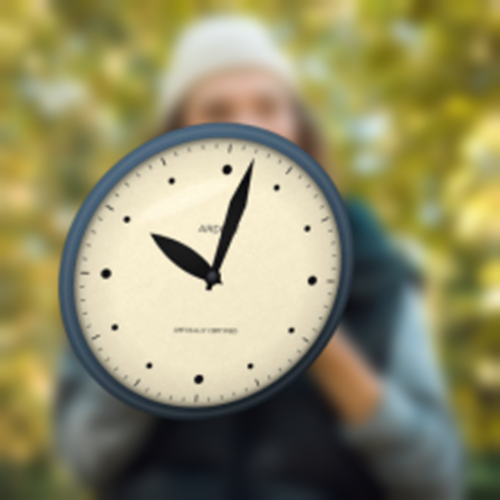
10:02
